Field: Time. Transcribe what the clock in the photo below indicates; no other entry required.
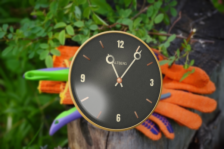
11:06
